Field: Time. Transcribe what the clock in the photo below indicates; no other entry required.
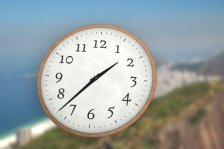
1:37
